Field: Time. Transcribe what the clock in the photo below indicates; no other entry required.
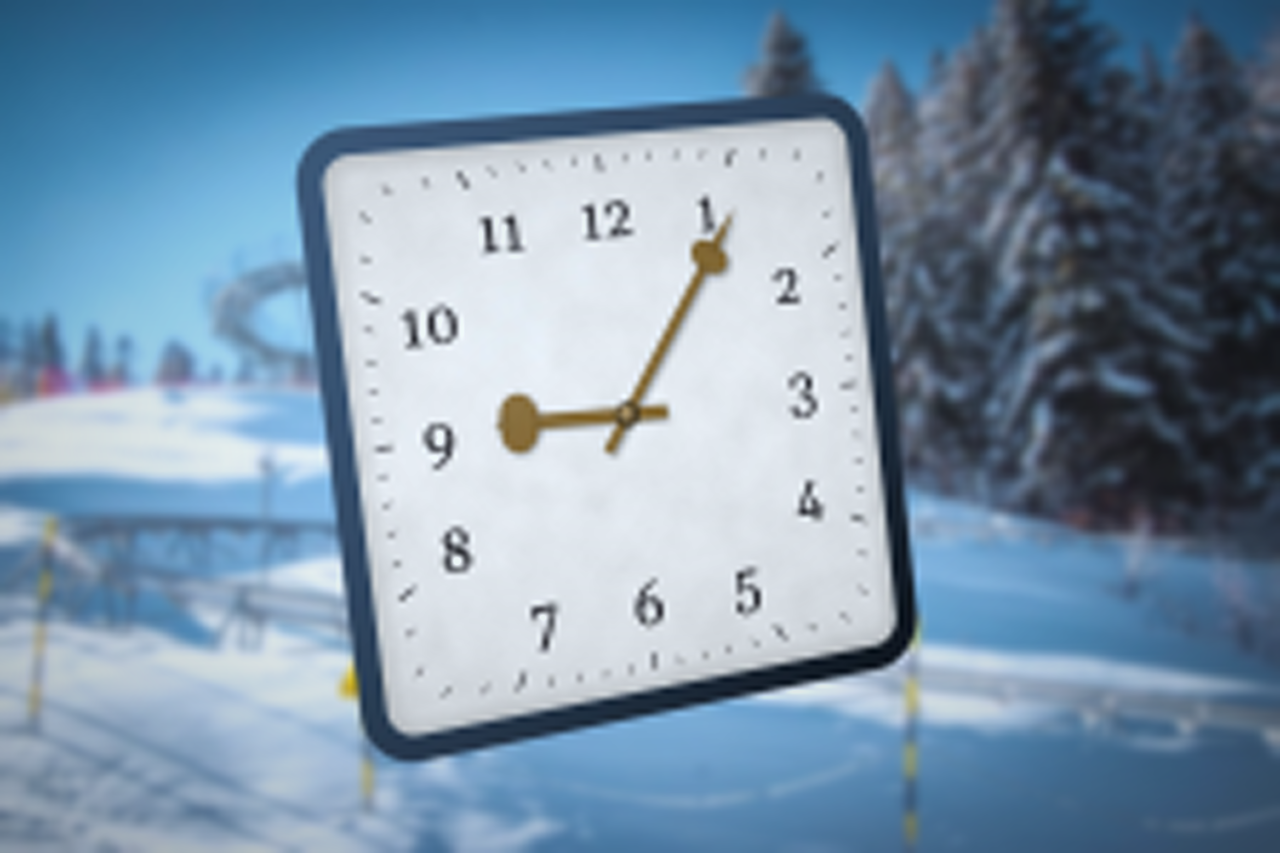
9:06
